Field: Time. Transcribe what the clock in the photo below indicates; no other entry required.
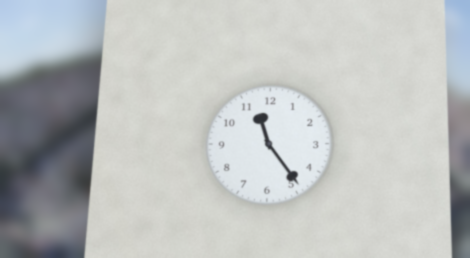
11:24
